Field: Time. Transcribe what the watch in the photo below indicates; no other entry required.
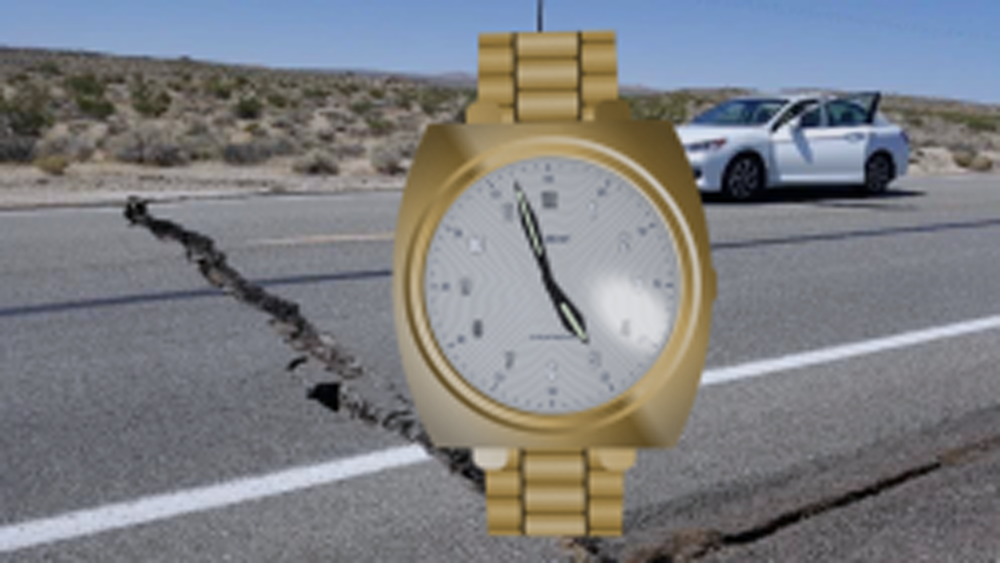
4:57
